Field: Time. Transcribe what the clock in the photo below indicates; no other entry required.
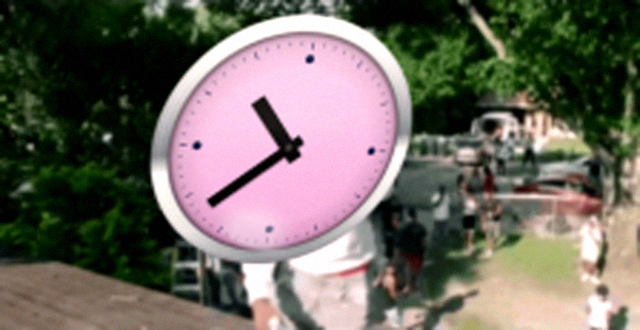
10:38
